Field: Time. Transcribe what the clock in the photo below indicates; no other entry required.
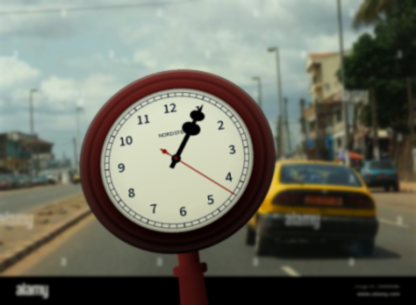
1:05:22
